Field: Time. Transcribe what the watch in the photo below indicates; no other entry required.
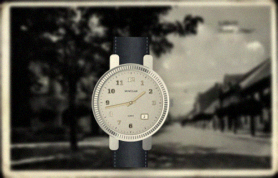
1:43
